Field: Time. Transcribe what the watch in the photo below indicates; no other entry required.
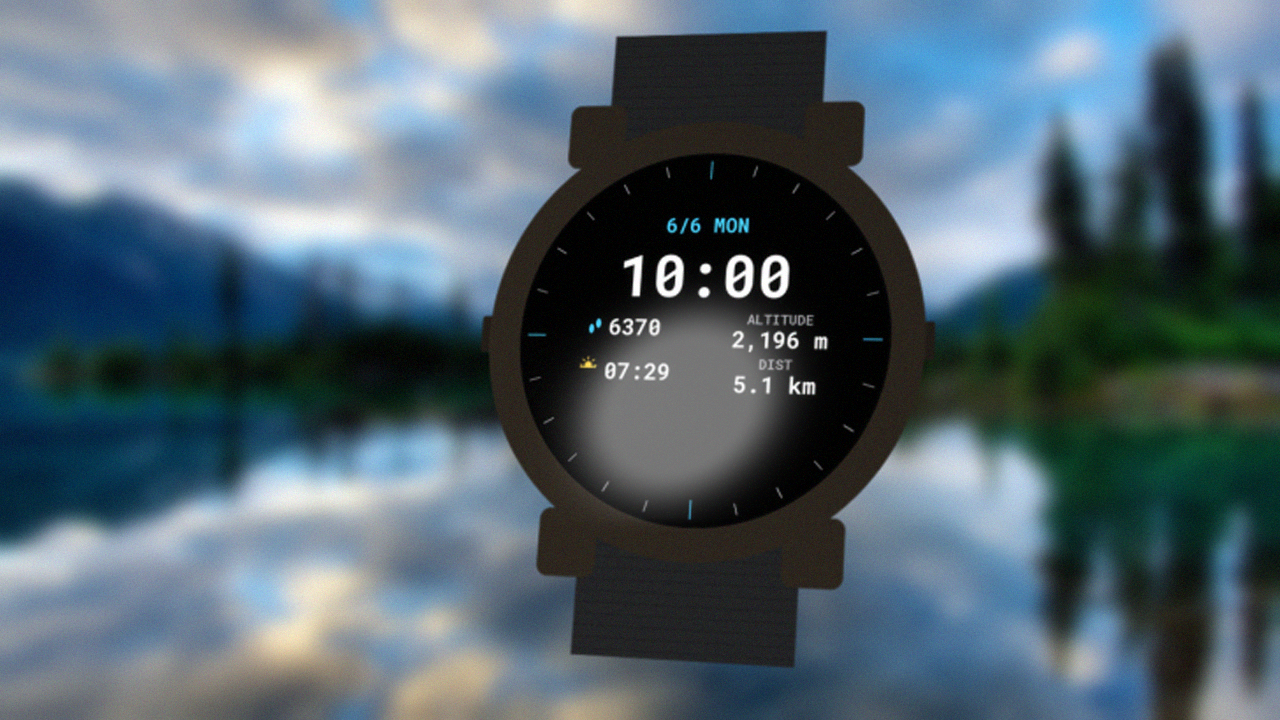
10:00
